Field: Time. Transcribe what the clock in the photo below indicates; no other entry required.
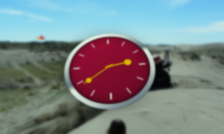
2:39
